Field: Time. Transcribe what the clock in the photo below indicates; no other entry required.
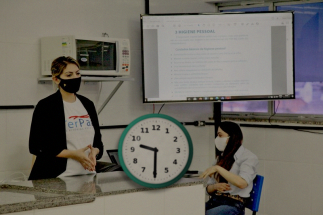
9:30
